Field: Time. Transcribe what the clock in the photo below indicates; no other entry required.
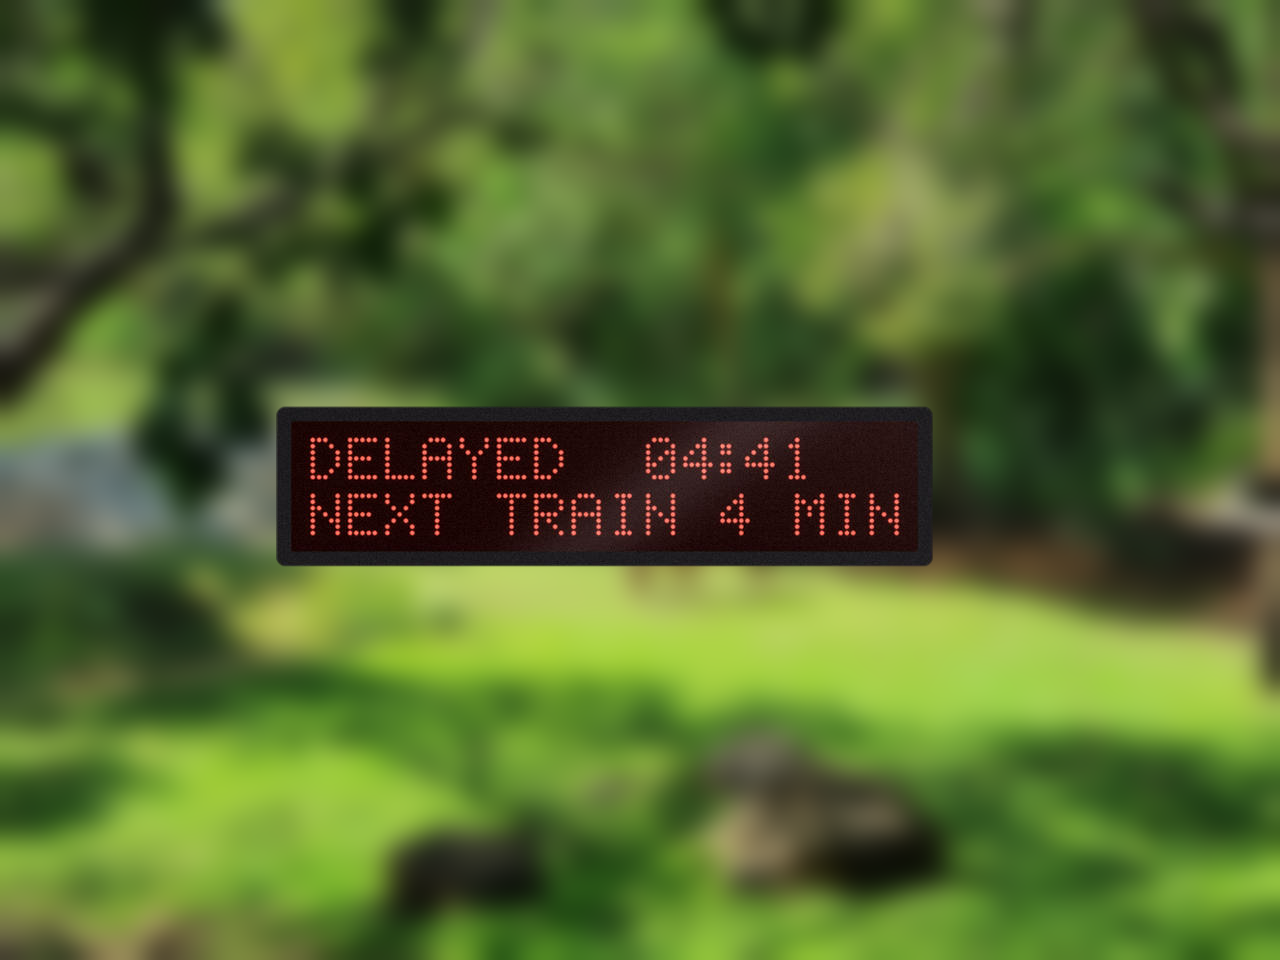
4:41
